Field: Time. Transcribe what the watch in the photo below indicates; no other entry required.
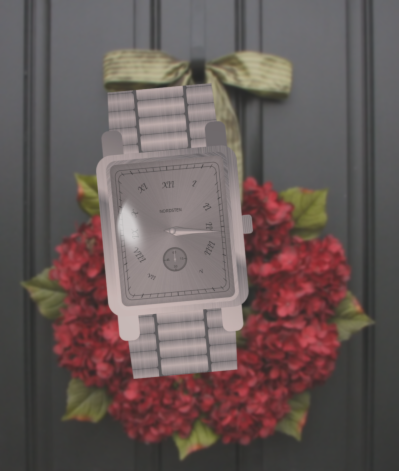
3:16
